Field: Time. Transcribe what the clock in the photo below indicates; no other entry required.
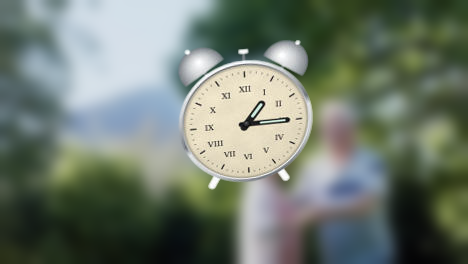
1:15
